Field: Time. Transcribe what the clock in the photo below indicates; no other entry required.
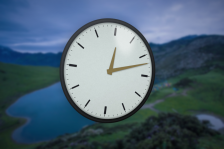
12:12
